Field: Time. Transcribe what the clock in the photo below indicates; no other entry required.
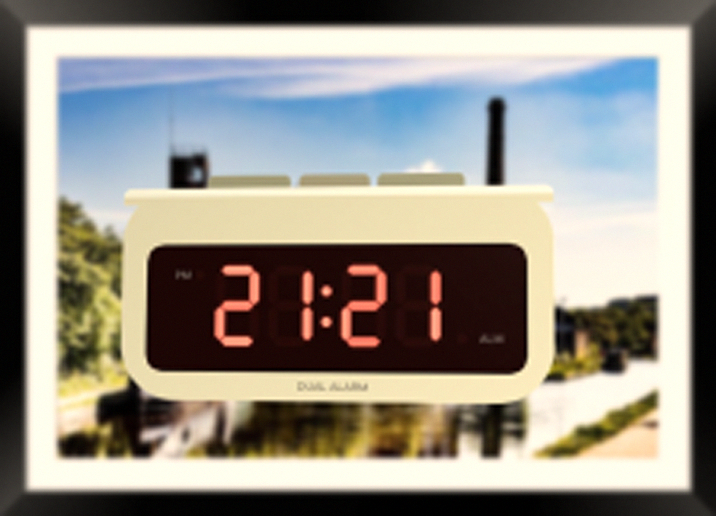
21:21
